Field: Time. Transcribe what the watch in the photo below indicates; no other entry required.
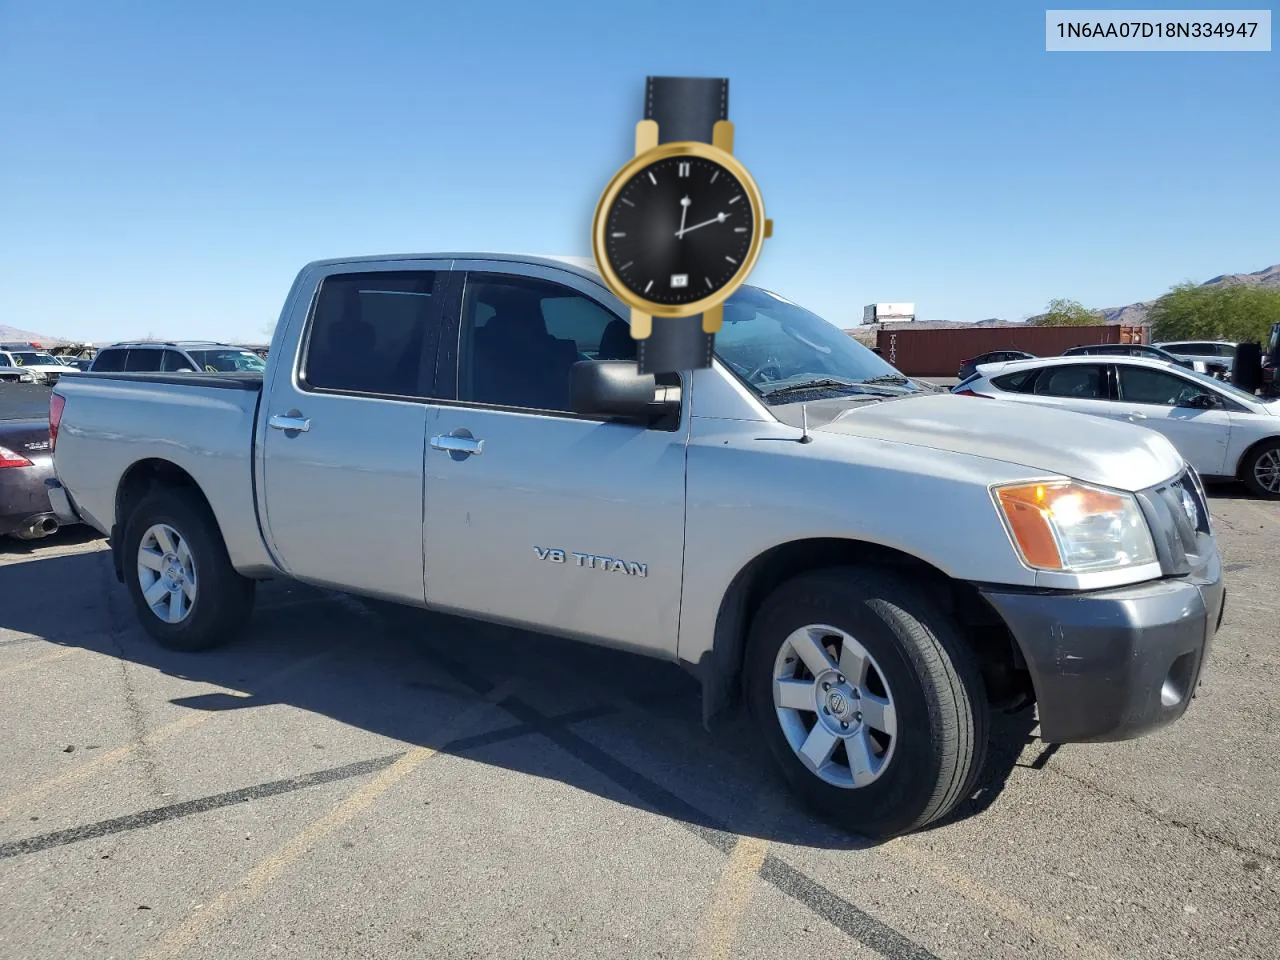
12:12
